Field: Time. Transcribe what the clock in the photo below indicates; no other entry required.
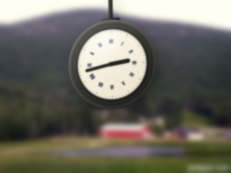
2:43
